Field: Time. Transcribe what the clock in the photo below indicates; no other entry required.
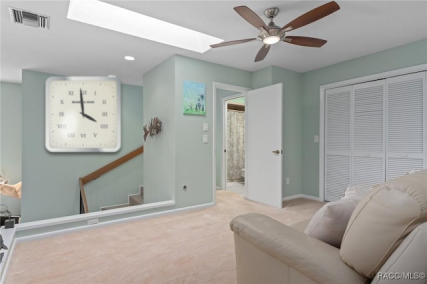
3:59
